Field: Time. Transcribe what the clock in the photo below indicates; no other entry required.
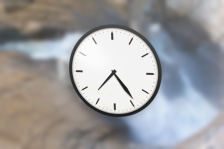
7:24
